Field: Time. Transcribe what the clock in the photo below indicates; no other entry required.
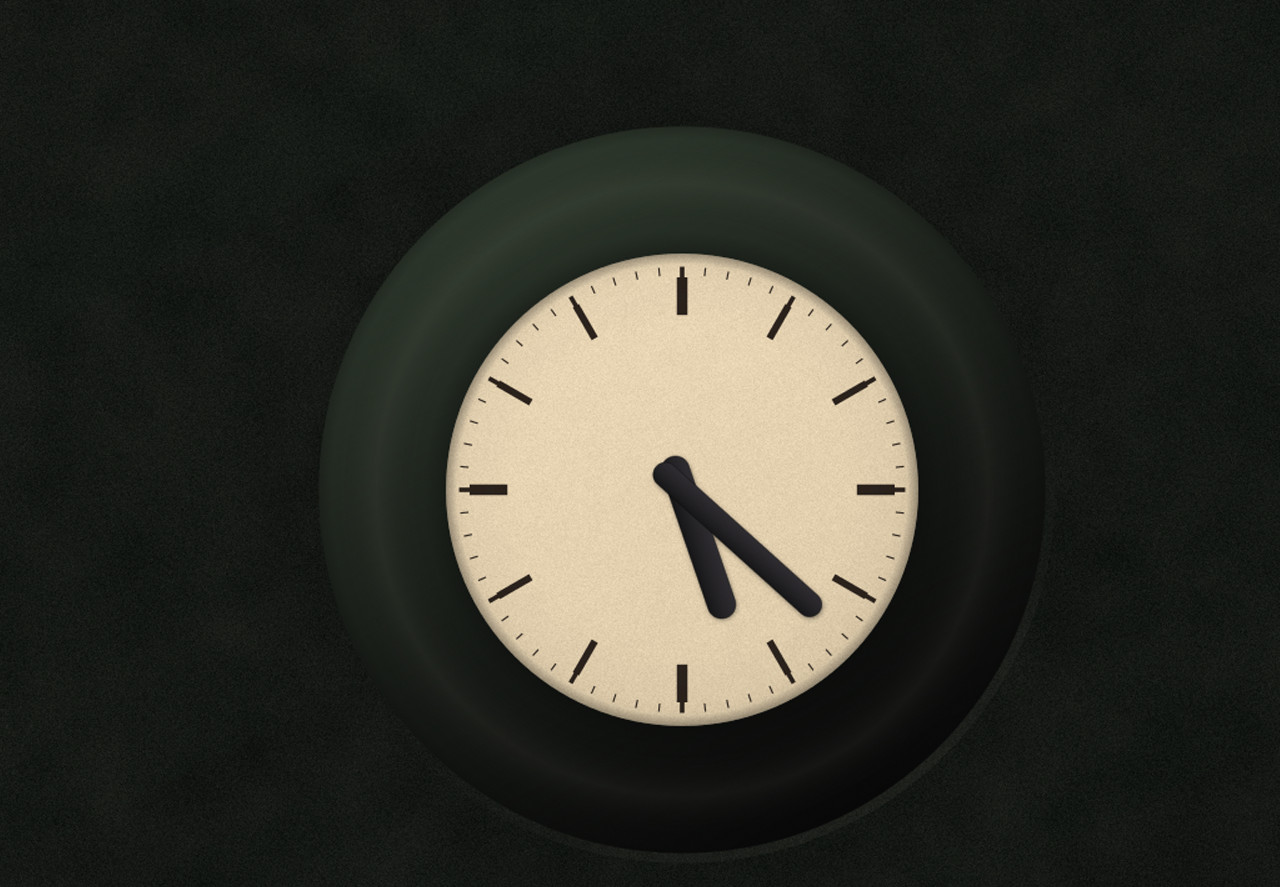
5:22
